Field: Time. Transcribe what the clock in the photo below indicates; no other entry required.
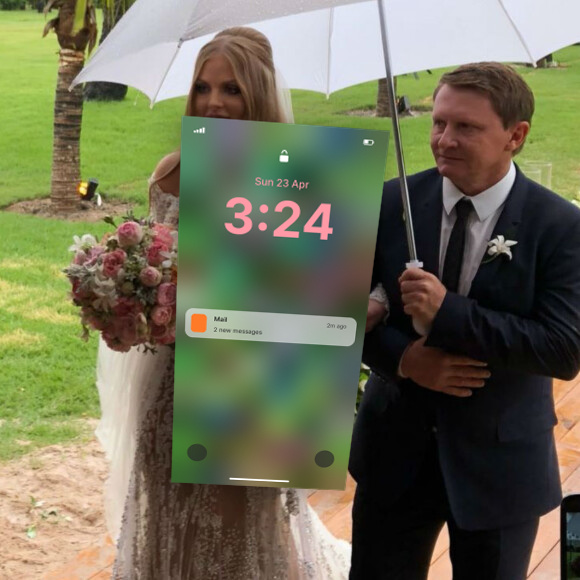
3:24
